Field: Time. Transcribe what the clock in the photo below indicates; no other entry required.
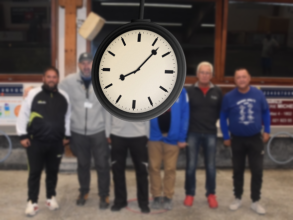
8:07
